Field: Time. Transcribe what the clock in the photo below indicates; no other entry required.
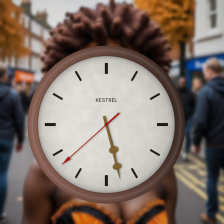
5:27:38
